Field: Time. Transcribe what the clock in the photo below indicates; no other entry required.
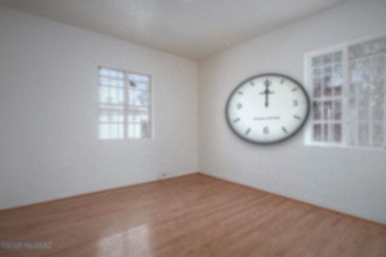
12:00
